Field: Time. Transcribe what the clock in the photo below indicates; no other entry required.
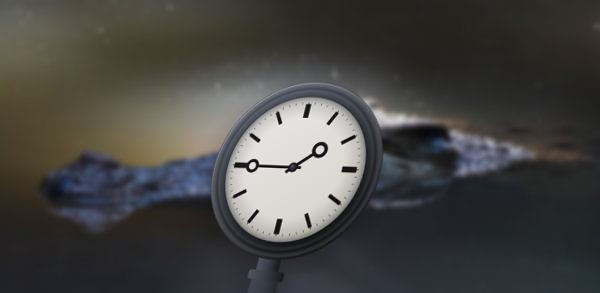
1:45
